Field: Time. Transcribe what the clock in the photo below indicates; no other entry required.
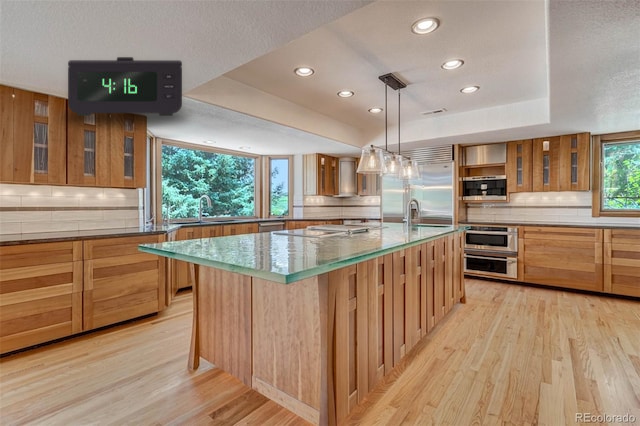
4:16
